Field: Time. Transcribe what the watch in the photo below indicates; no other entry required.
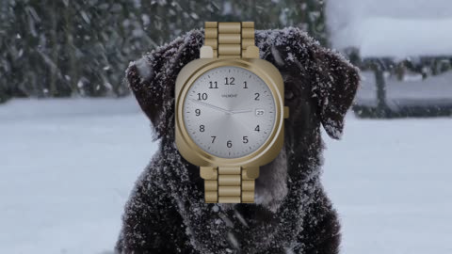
2:48
